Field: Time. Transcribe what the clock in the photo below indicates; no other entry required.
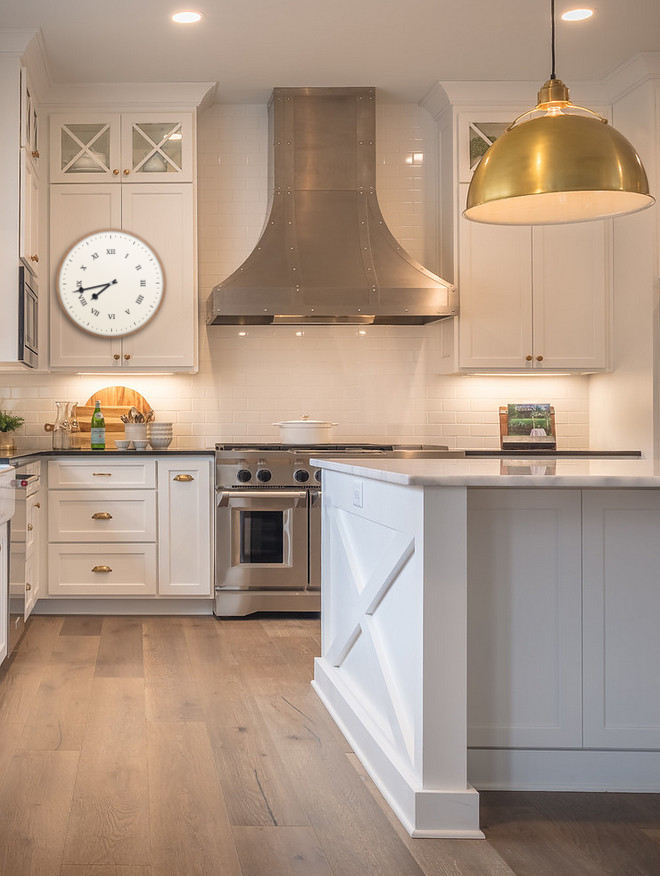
7:43
